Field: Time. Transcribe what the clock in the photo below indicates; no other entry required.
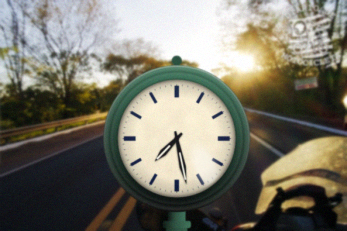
7:28
